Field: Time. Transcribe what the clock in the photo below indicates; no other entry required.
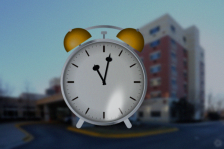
11:02
